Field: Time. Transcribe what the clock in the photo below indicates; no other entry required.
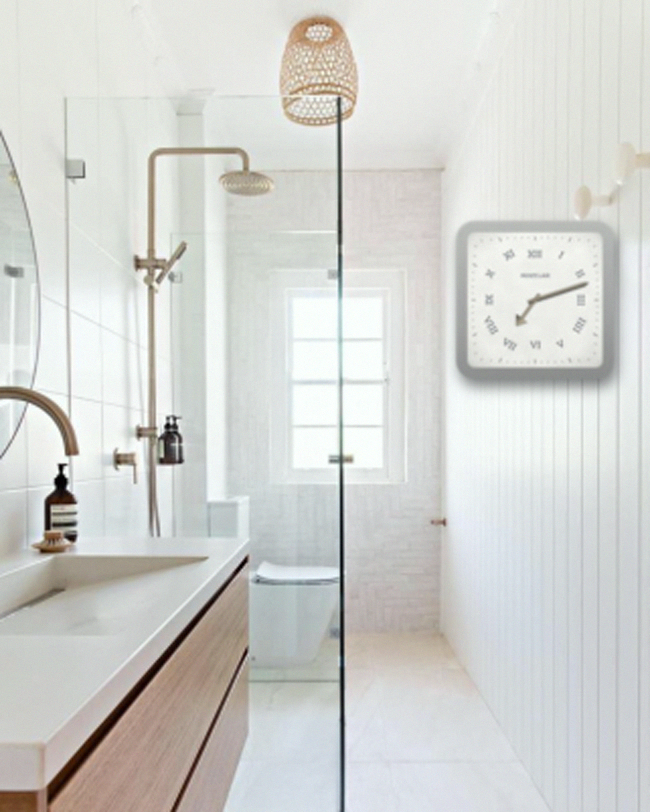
7:12
